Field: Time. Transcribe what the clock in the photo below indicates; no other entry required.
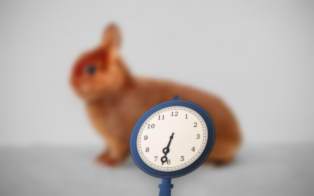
6:32
